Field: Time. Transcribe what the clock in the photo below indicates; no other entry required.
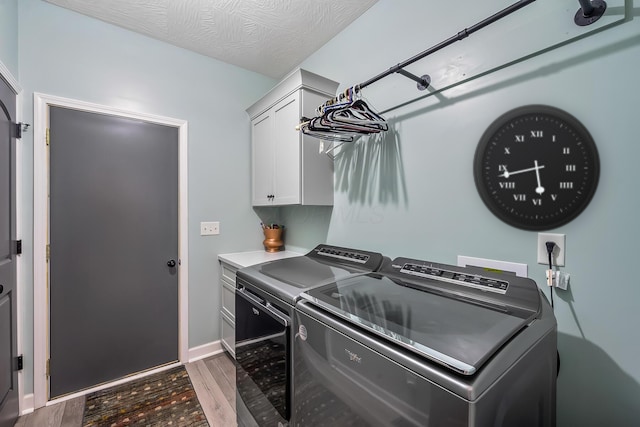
5:43
